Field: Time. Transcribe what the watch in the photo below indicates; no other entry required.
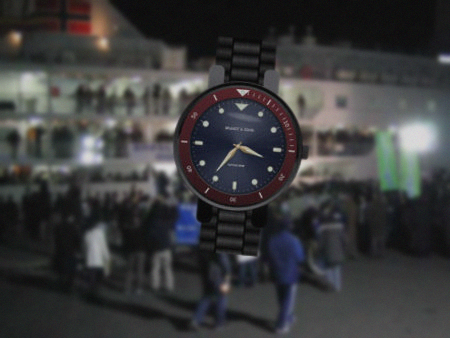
3:36
